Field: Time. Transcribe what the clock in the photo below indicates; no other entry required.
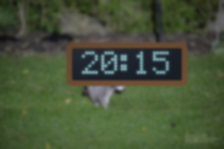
20:15
